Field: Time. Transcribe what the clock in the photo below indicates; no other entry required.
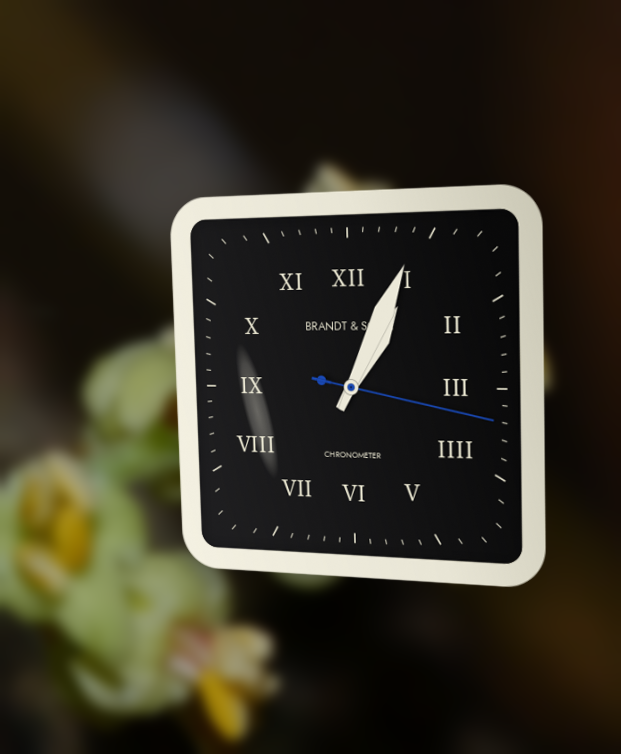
1:04:17
